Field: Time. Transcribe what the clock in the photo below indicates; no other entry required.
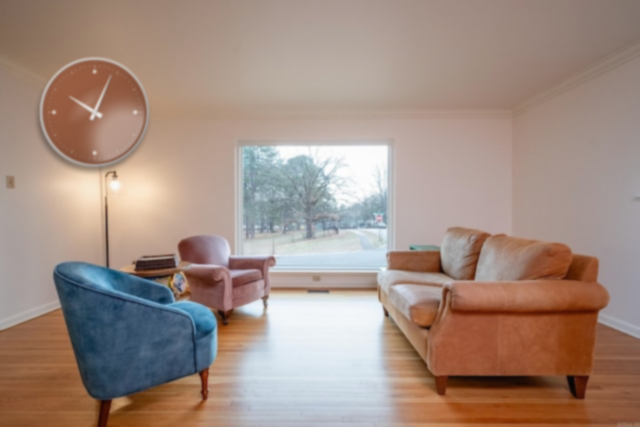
10:04
